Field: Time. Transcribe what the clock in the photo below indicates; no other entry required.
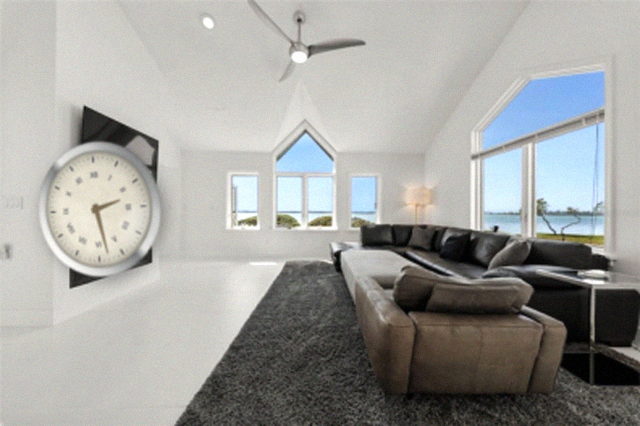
2:28
